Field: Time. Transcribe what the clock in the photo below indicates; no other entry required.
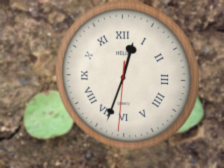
12:33:31
